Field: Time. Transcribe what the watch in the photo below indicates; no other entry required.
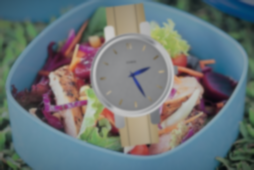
2:26
